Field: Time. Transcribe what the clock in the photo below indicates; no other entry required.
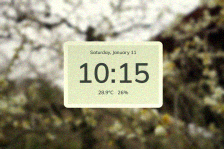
10:15
